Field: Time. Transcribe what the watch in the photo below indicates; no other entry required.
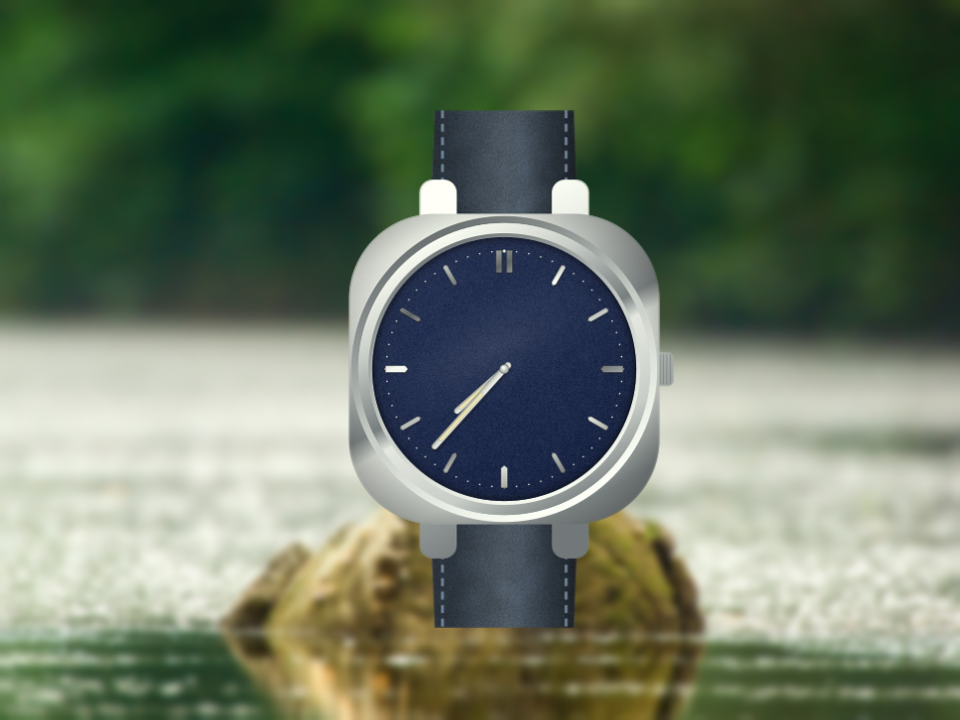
7:37
